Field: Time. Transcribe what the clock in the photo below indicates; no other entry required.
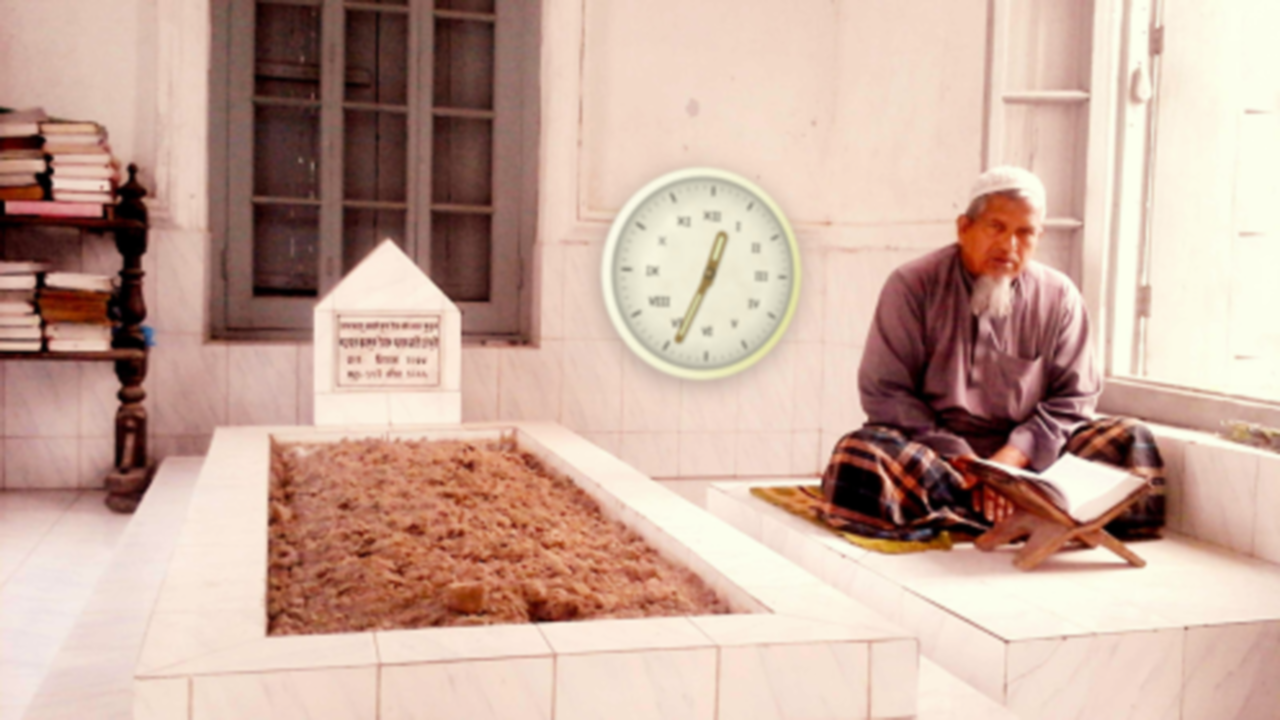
12:34
